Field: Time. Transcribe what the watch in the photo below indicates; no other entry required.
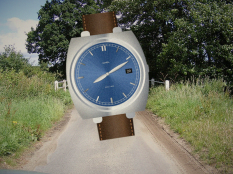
8:11
